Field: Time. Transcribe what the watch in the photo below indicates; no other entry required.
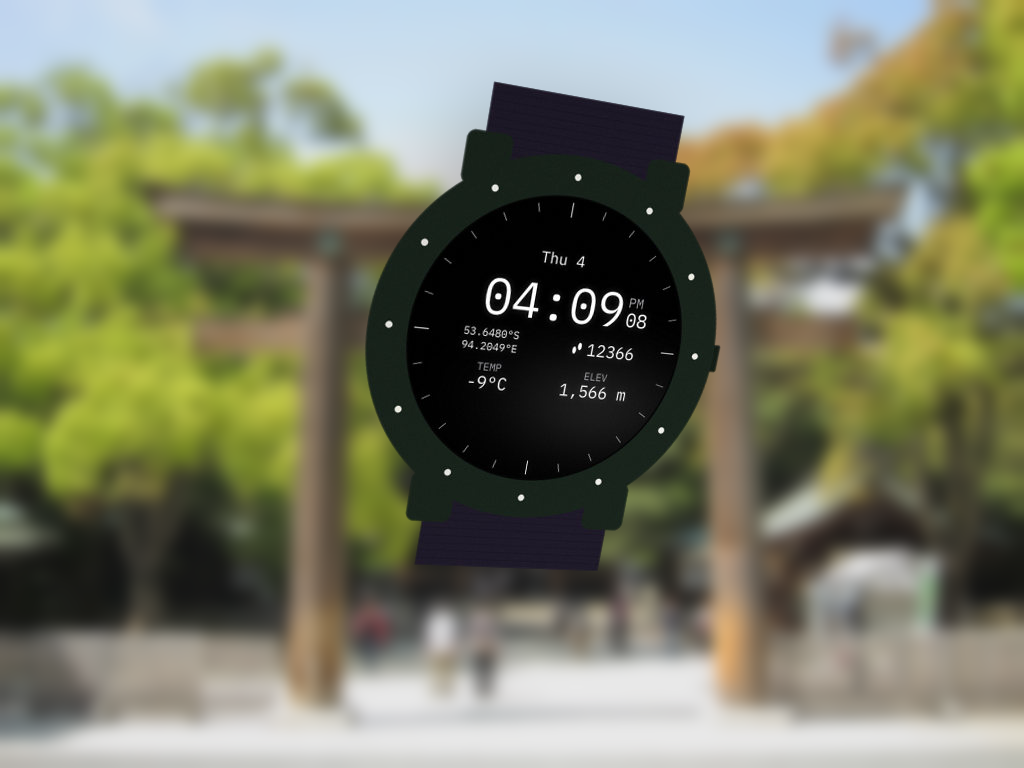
4:09:08
